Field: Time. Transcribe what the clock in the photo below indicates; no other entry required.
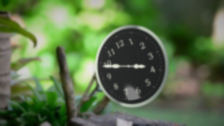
3:49
